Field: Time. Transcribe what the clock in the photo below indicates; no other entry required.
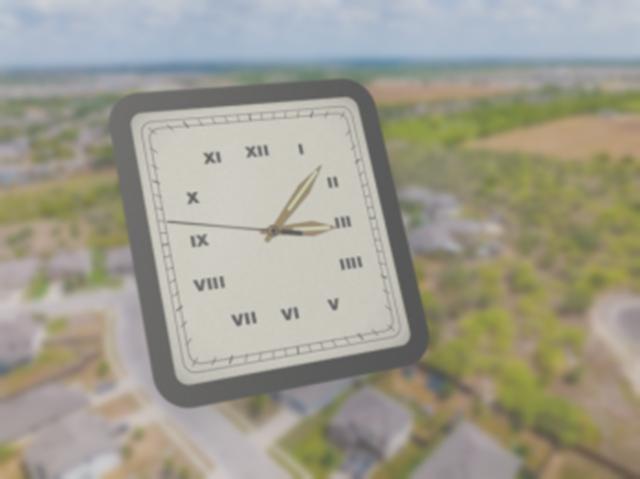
3:07:47
